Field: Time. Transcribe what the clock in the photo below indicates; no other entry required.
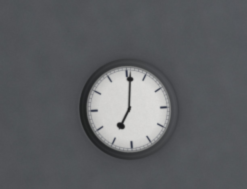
7:01
